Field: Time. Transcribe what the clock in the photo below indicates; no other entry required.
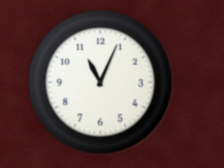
11:04
